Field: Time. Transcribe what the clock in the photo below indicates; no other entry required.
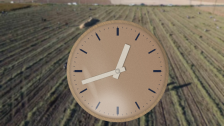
12:42
